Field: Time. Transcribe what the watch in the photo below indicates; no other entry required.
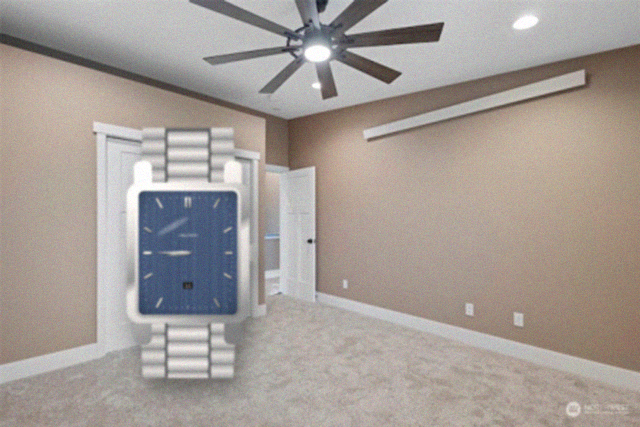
8:45
